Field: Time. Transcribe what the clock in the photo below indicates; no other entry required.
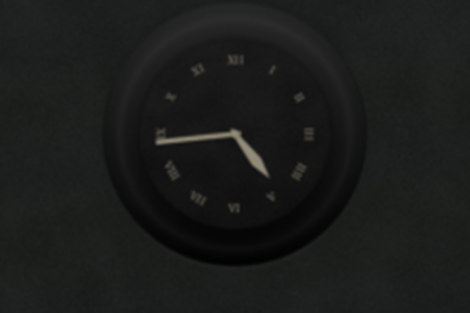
4:44
